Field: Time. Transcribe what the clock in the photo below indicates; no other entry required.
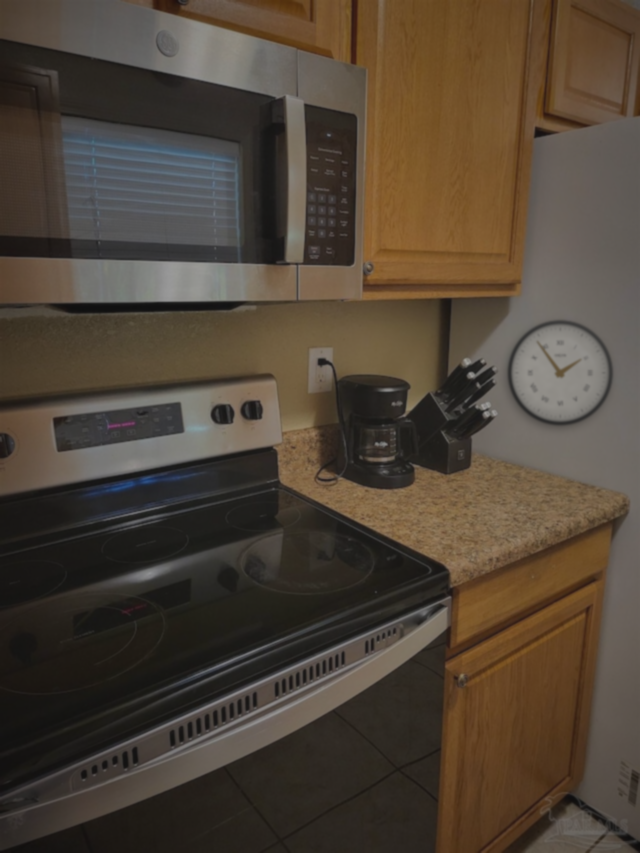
1:54
